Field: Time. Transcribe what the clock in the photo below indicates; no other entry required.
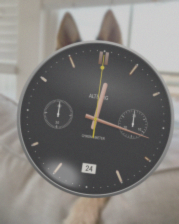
12:17
